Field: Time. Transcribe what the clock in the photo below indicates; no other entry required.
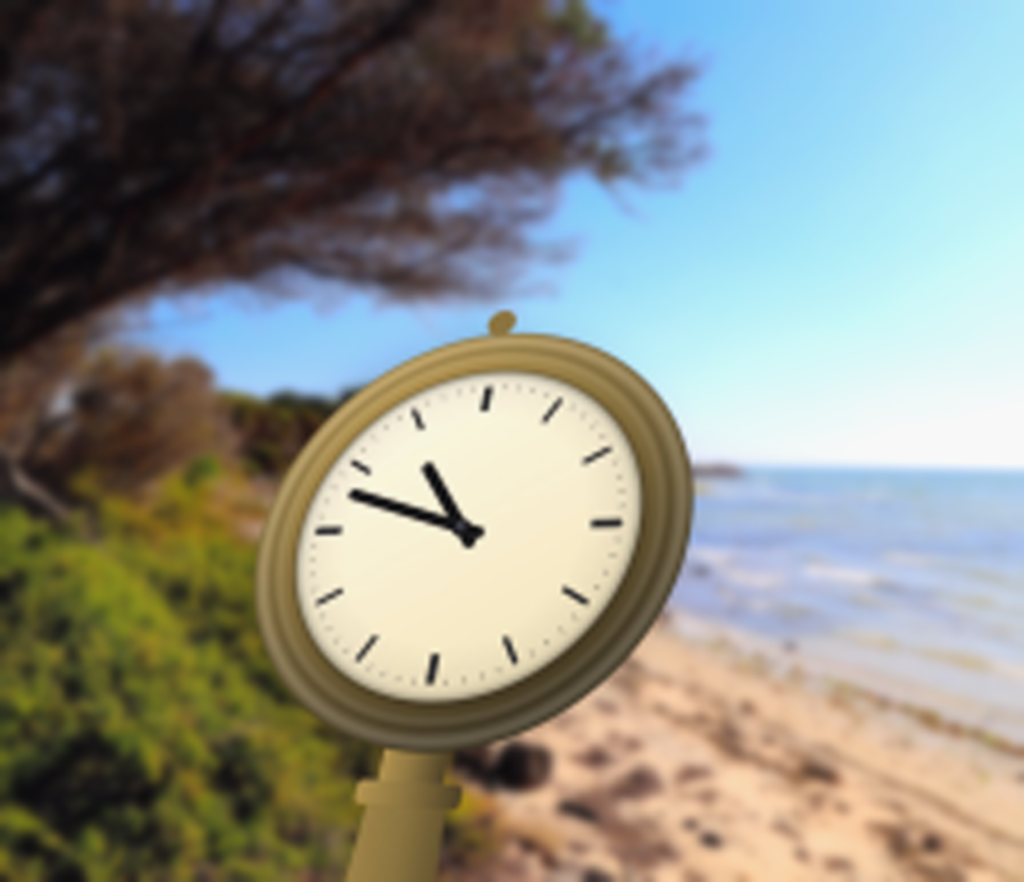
10:48
